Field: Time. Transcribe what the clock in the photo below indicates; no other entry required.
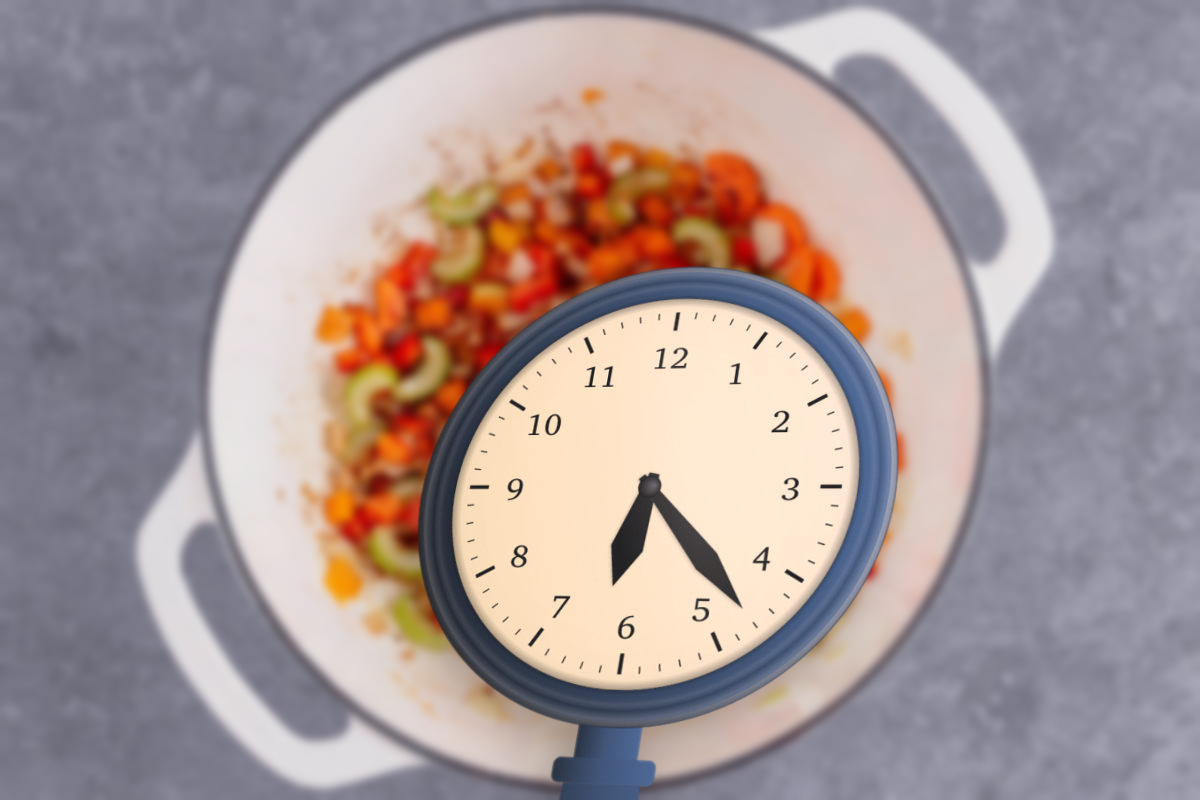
6:23
